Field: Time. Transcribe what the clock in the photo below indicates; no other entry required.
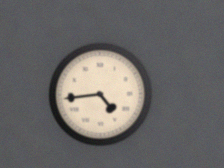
4:44
